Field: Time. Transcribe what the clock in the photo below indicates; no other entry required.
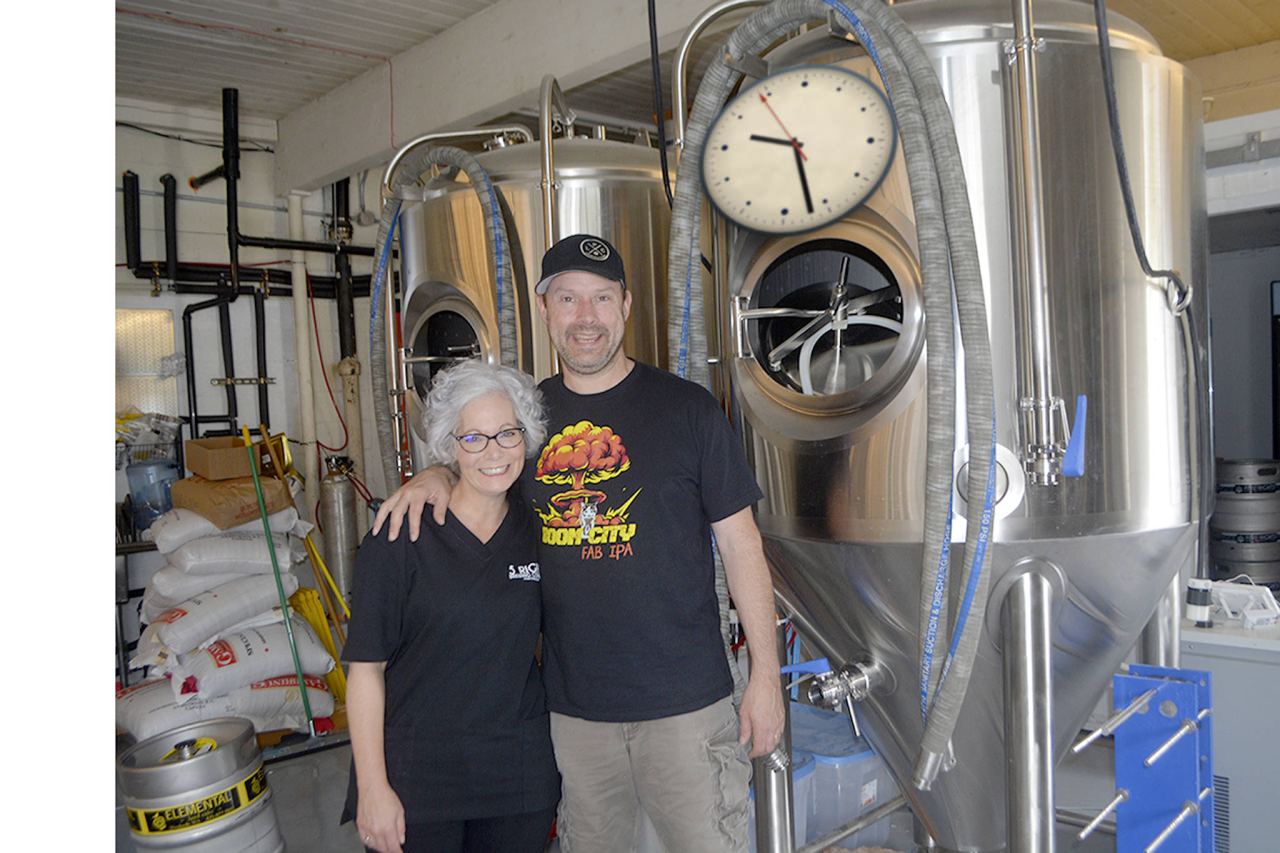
9:26:54
